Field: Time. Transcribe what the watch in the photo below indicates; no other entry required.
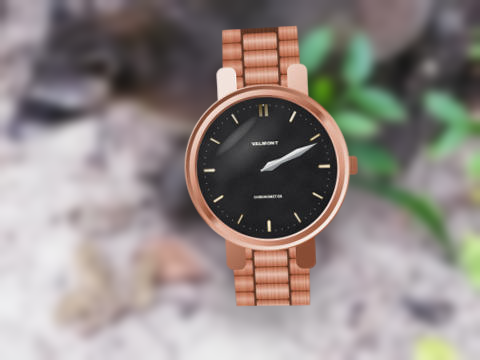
2:11
